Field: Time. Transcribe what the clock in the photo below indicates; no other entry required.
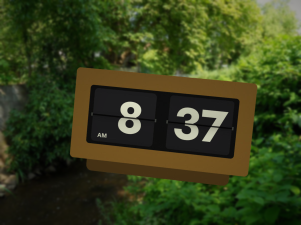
8:37
